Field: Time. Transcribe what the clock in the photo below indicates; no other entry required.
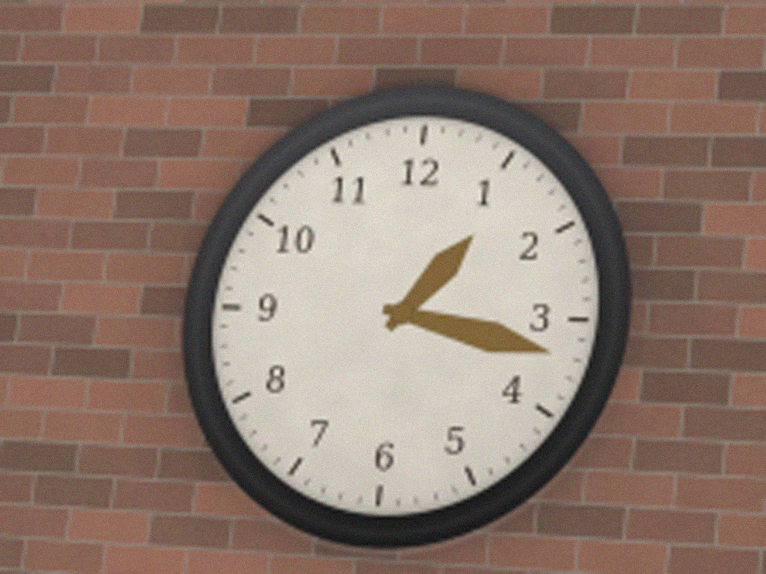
1:17
